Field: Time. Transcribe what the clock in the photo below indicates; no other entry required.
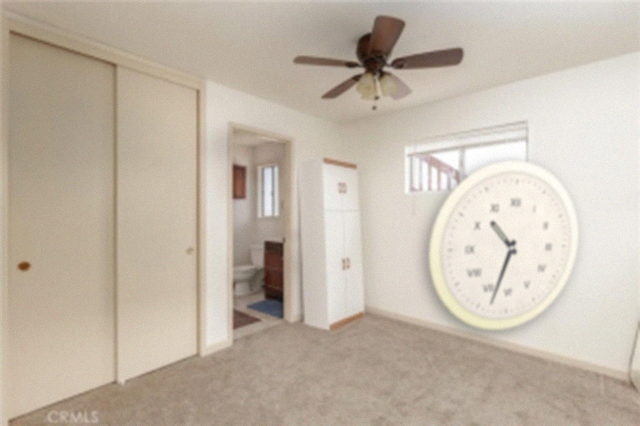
10:33
